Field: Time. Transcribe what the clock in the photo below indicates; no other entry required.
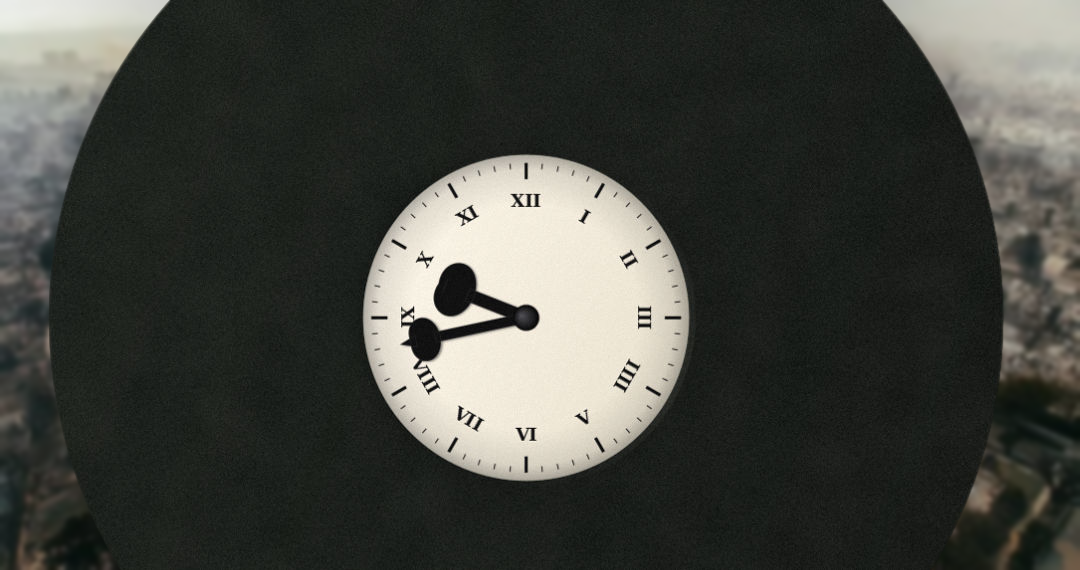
9:43
